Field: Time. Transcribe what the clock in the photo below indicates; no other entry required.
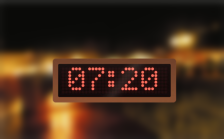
7:20
